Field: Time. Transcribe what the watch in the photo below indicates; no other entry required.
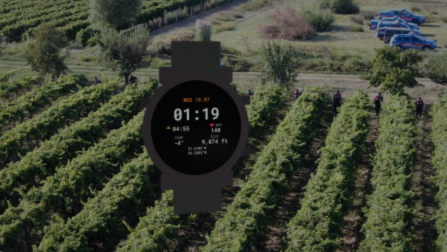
1:19
